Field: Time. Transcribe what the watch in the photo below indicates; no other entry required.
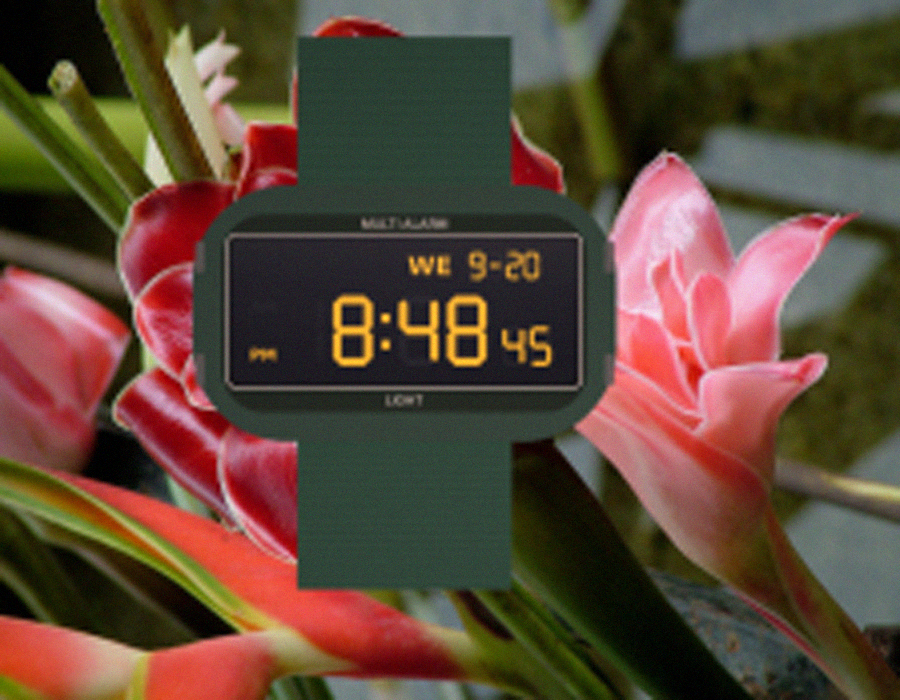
8:48:45
